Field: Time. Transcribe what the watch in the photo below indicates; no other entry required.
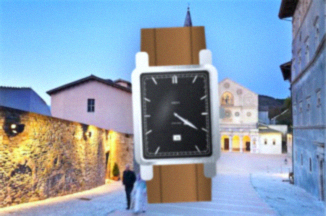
4:21
